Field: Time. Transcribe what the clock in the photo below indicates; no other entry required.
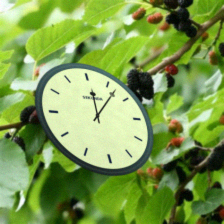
12:07
